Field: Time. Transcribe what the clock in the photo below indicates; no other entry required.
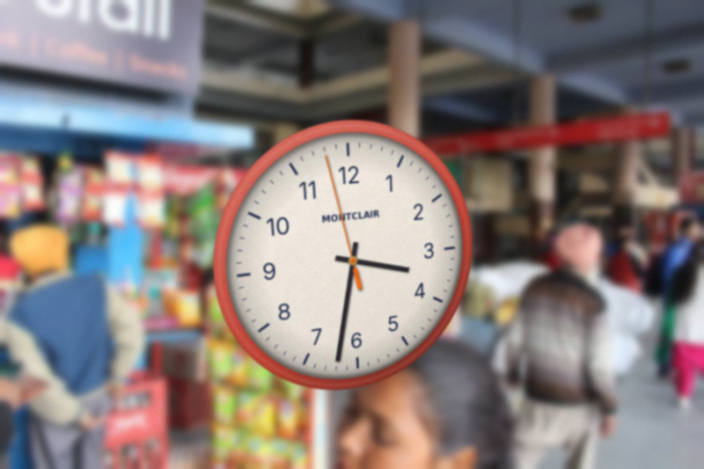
3:31:58
